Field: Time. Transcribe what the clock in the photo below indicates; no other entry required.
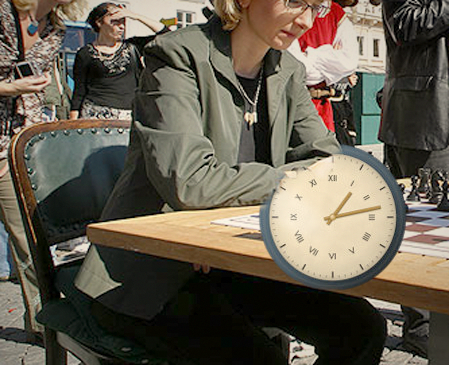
1:13
